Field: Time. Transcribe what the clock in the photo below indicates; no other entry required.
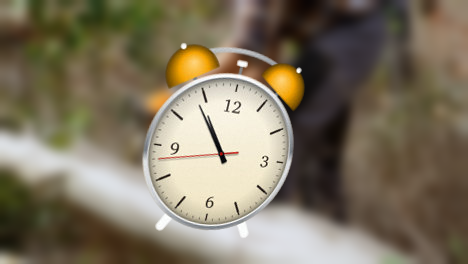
10:53:43
